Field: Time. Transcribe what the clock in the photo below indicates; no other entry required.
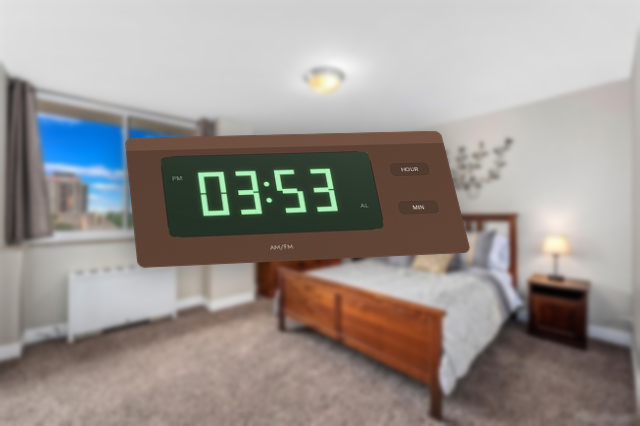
3:53
